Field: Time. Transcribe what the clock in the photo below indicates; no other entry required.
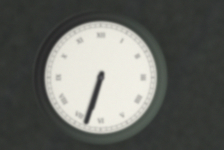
6:33
